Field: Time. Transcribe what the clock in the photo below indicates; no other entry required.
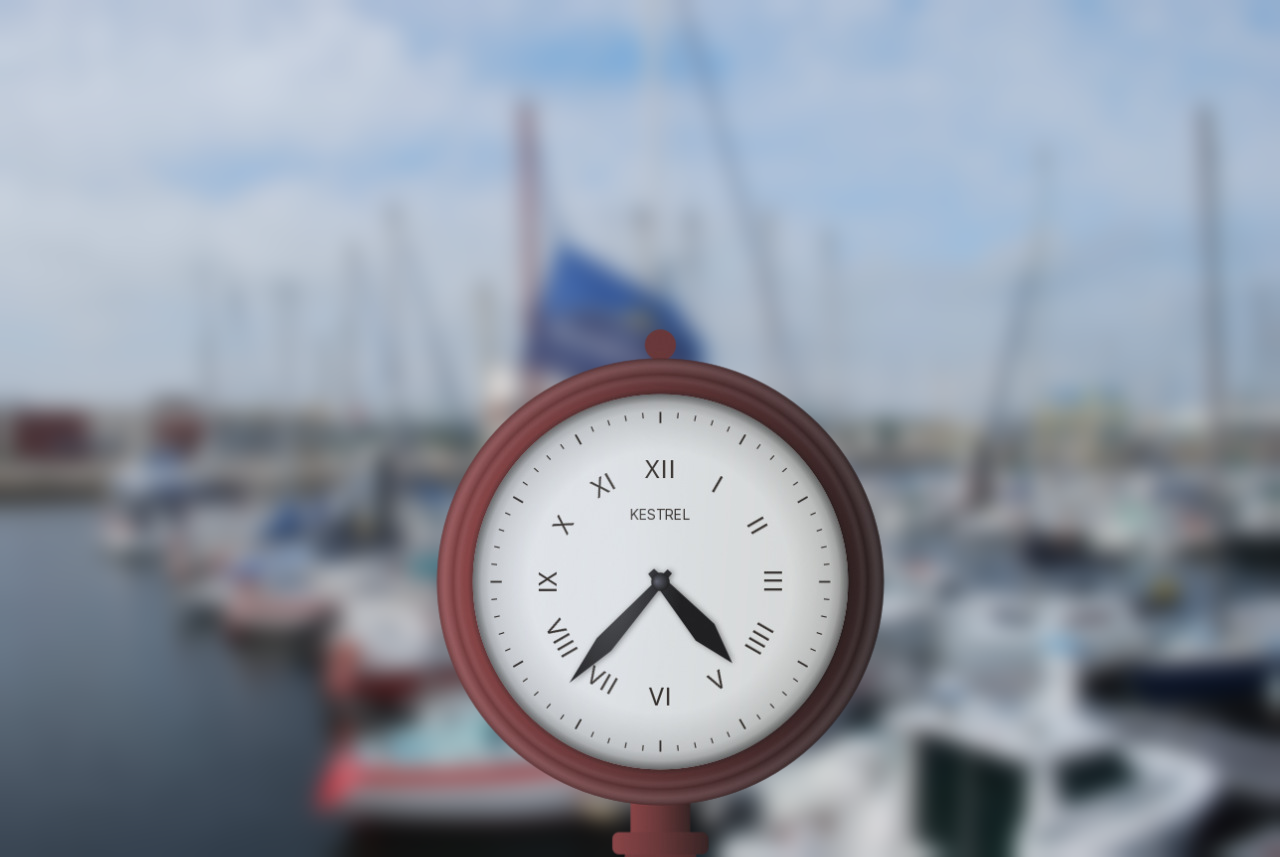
4:37
